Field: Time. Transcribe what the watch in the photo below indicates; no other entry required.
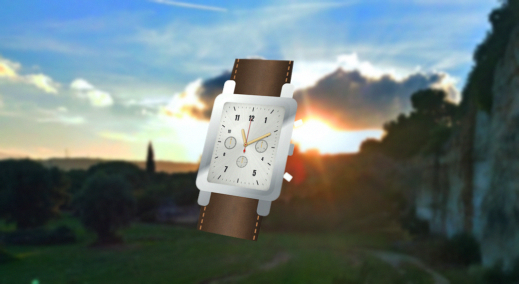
11:10
